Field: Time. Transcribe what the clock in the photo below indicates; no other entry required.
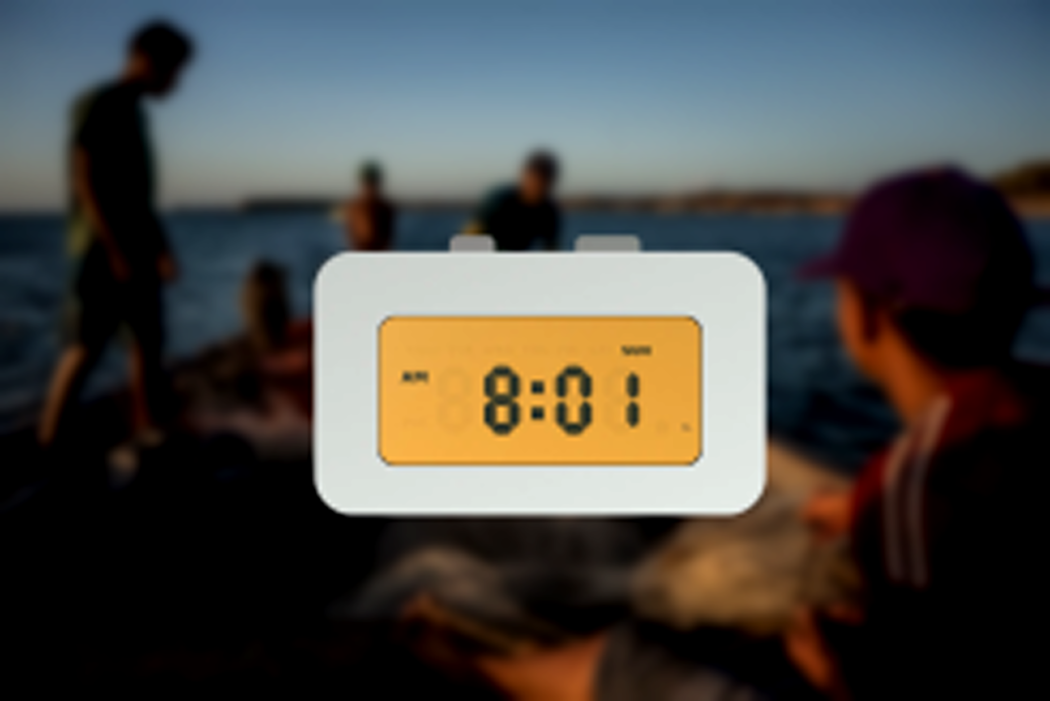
8:01
